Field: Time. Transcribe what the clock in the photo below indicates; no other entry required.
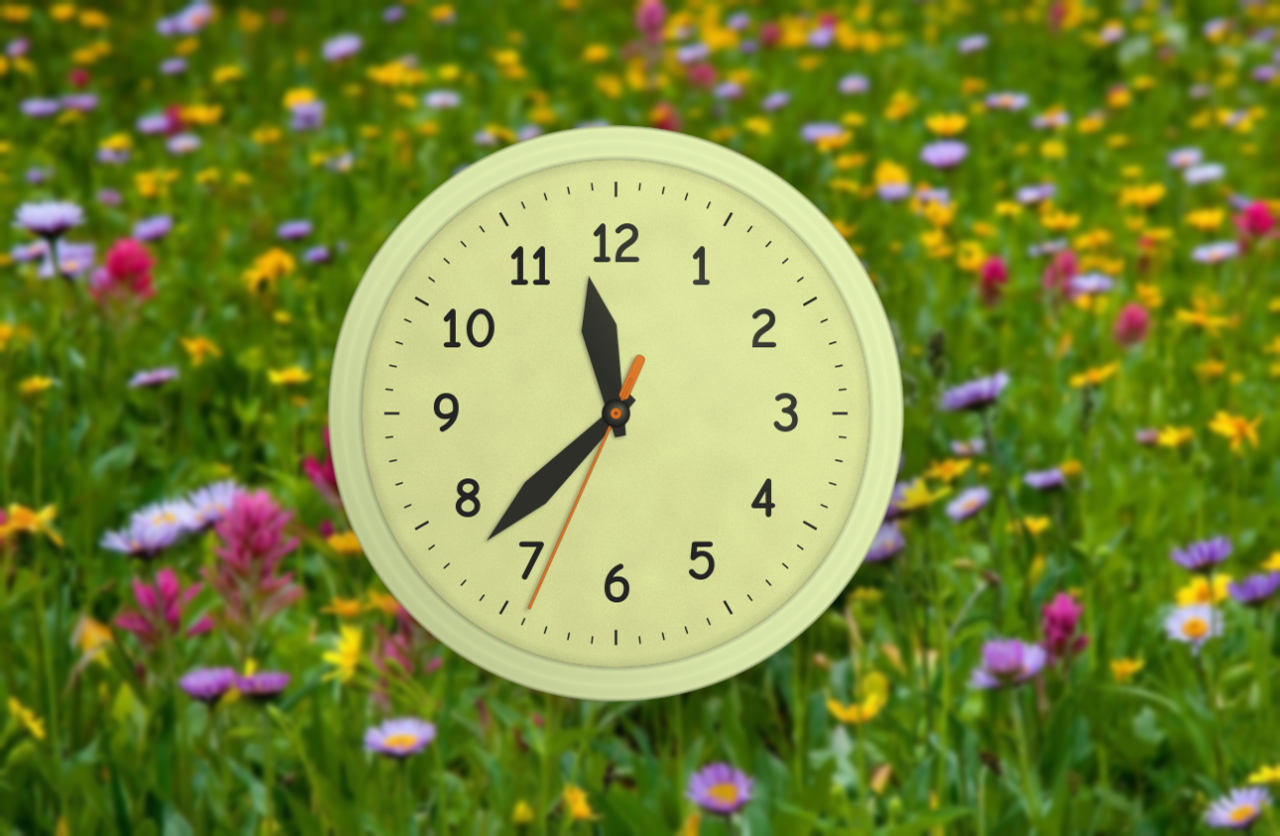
11:37:34
